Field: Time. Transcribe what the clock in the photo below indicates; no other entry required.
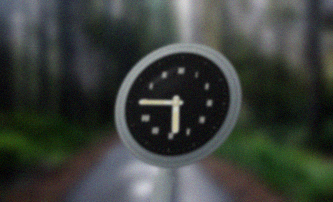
5:45
